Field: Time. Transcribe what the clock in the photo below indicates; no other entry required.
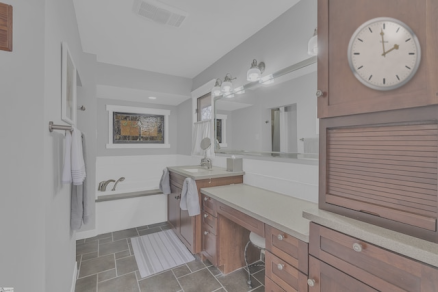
1:59
